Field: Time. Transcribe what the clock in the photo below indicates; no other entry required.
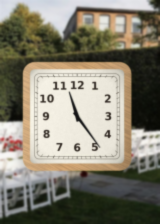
11:24
